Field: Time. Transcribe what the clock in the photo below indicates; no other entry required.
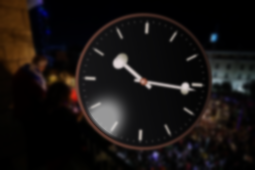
10:16
